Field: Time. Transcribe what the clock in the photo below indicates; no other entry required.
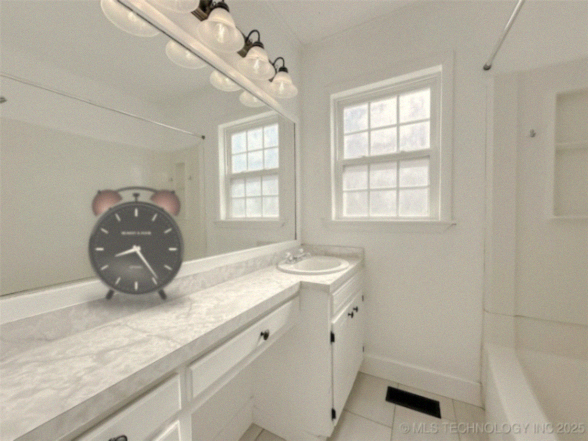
8:24
